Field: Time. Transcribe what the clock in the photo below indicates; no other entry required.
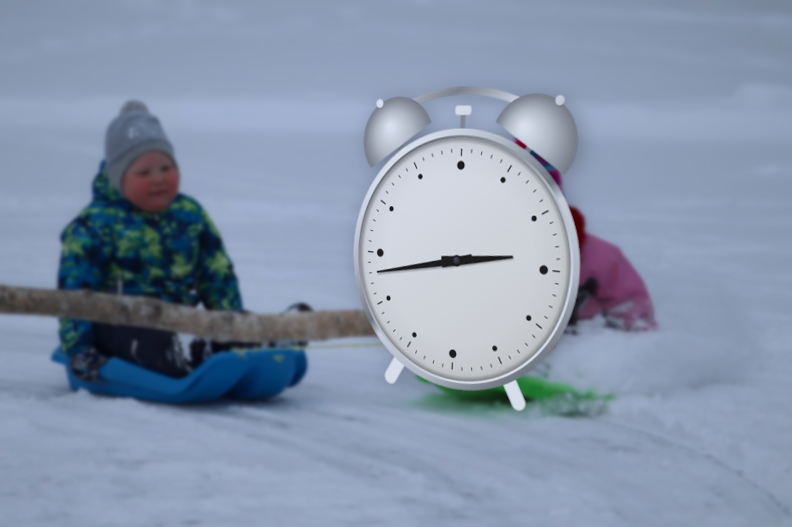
2:43
